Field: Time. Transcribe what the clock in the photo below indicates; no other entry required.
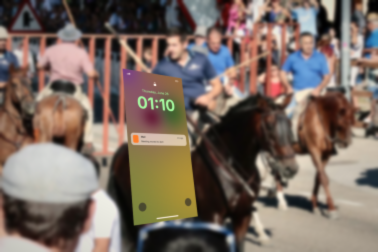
1:10
